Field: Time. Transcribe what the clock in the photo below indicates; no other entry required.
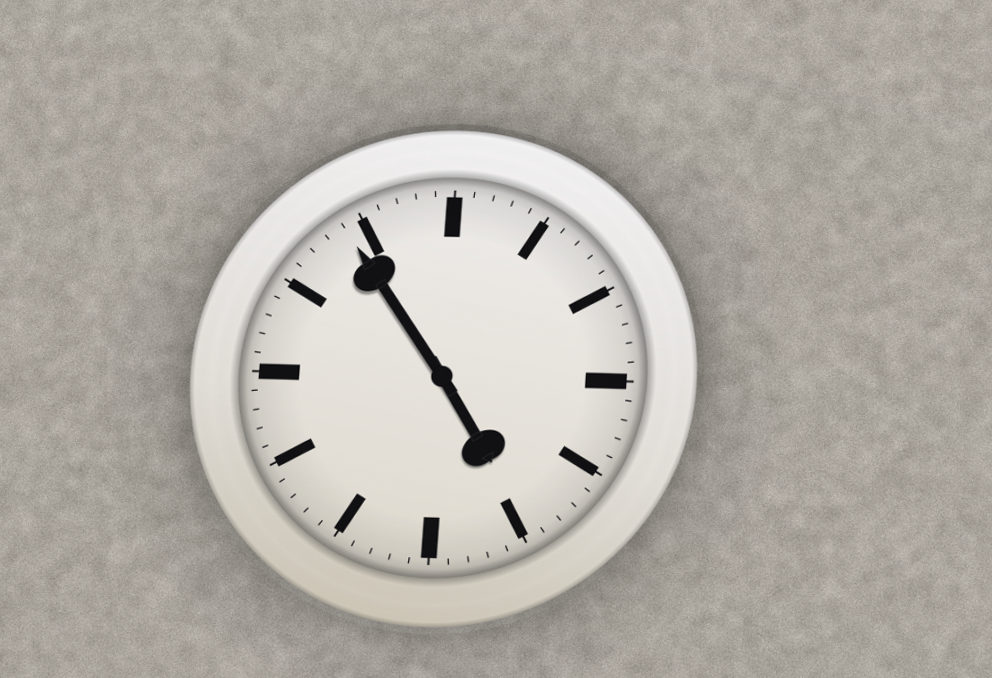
4:54
